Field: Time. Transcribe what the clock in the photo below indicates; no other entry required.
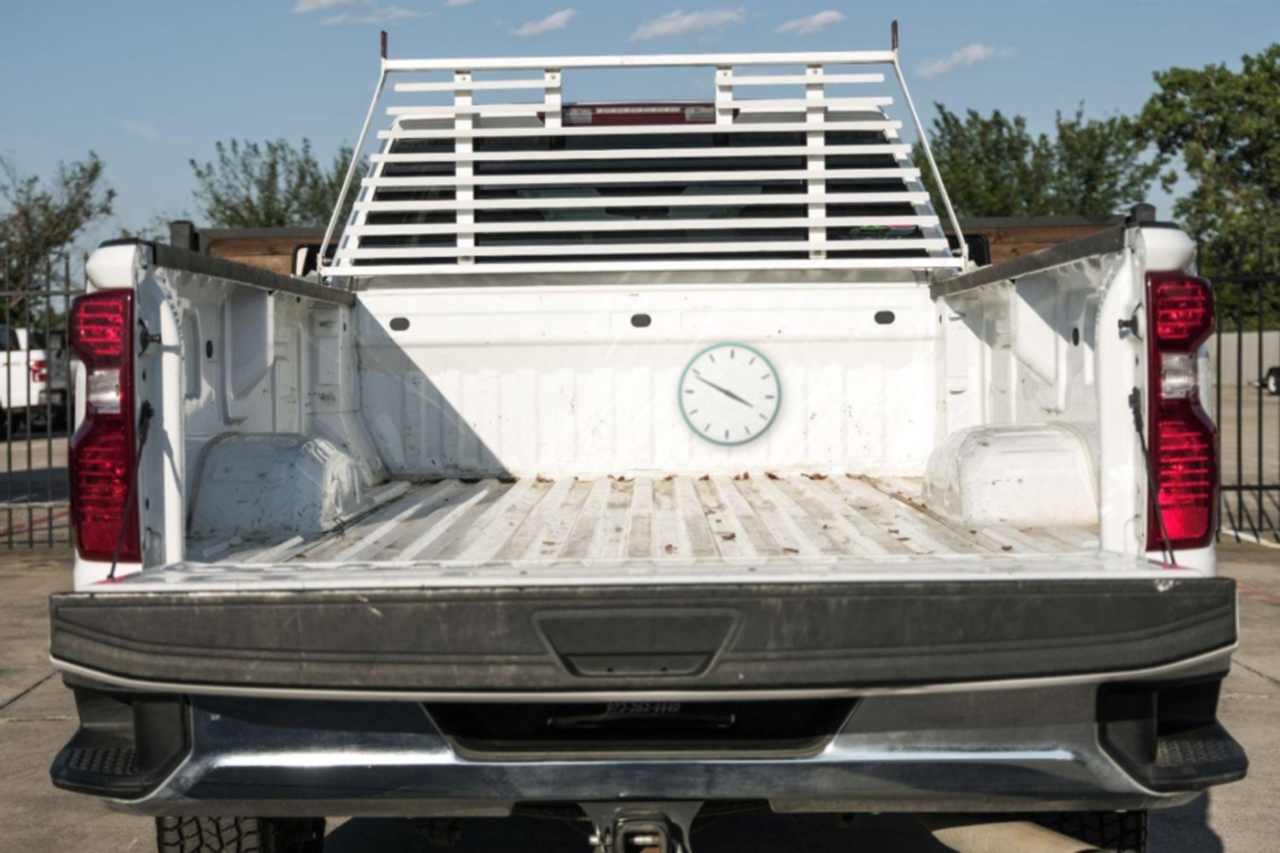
3:49
